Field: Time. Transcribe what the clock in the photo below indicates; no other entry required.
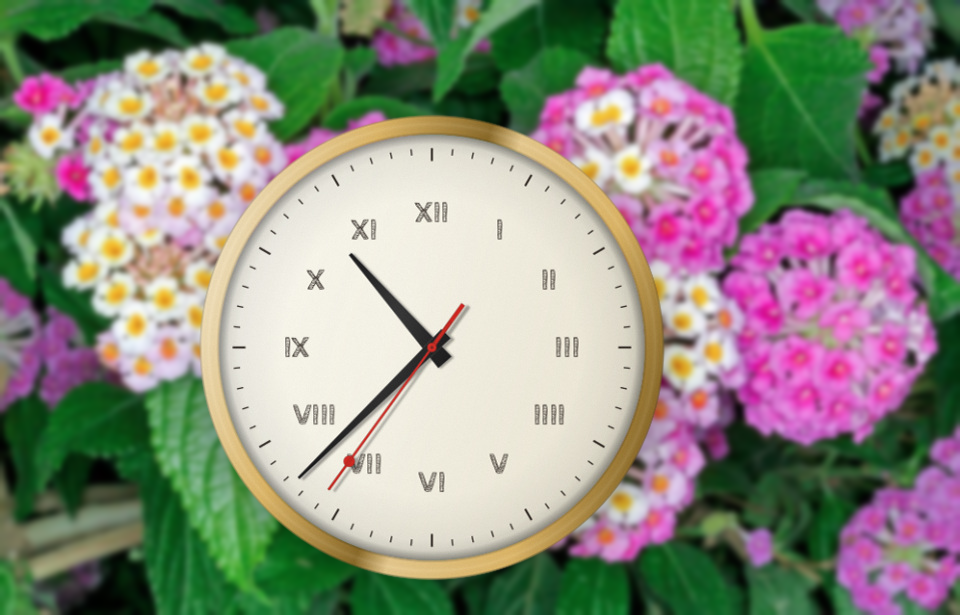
10:37:36
